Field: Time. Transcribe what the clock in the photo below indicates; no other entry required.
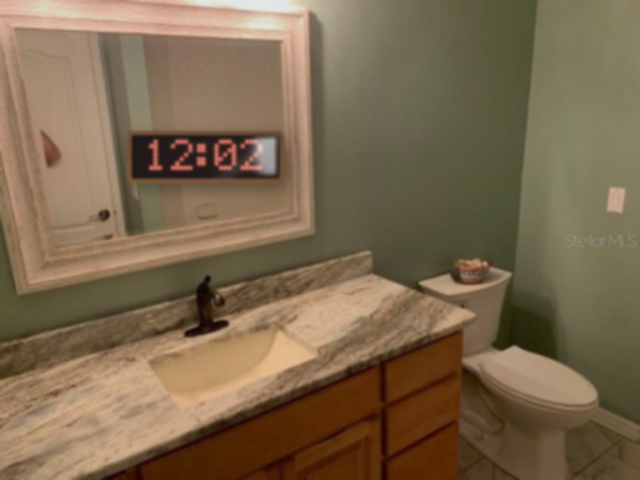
12:02
